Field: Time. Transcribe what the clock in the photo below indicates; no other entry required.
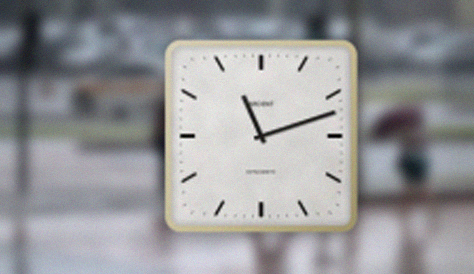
11:12
